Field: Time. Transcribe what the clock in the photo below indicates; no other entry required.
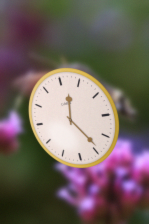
12:24
